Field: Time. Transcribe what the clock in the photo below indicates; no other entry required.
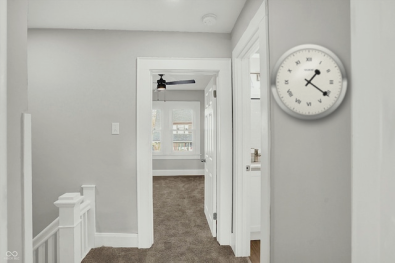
1:21
